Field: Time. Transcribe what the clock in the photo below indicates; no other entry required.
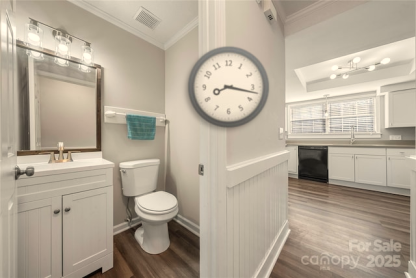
8:17
